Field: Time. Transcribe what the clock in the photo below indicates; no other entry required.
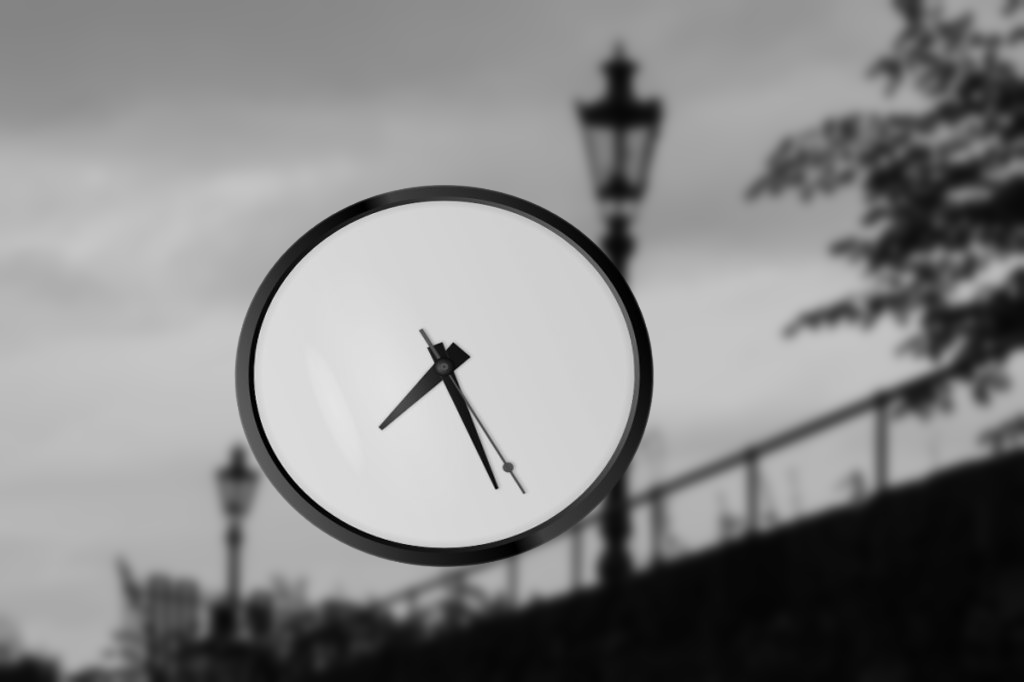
7:26:25
